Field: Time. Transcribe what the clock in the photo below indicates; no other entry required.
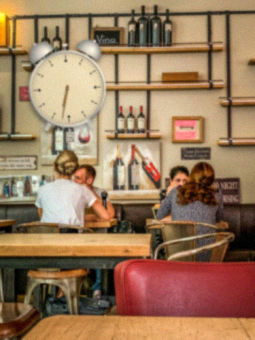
6:32
